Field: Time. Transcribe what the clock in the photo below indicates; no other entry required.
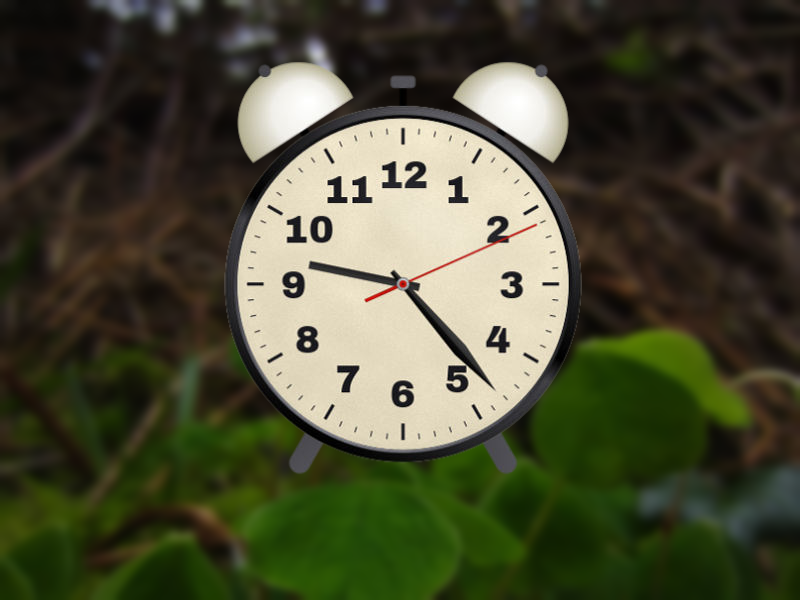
9:23:11
